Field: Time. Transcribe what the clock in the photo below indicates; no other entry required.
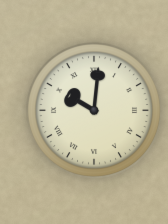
10:01
